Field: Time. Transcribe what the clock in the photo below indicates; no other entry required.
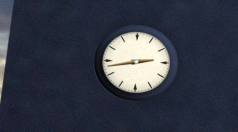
2:43
